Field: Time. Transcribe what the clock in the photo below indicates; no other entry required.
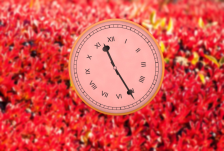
11:26
